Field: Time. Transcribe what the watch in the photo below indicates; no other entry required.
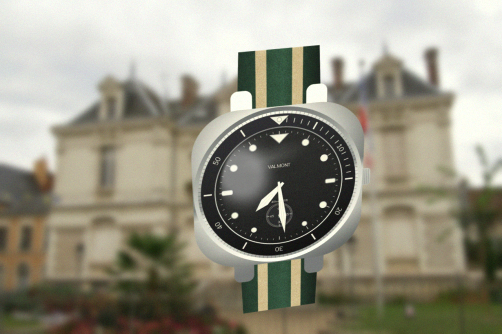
7:29
